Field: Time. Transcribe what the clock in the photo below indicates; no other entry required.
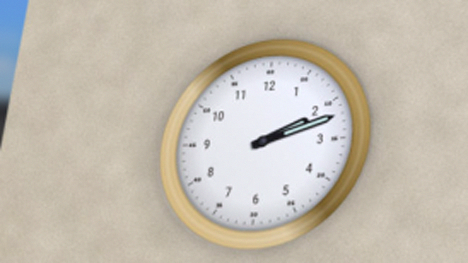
2:12
